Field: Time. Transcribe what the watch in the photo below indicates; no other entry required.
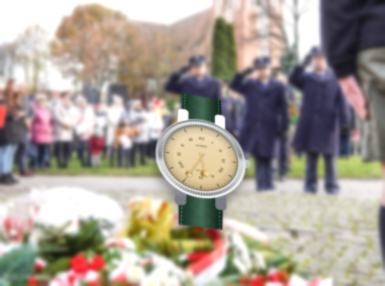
5:35
